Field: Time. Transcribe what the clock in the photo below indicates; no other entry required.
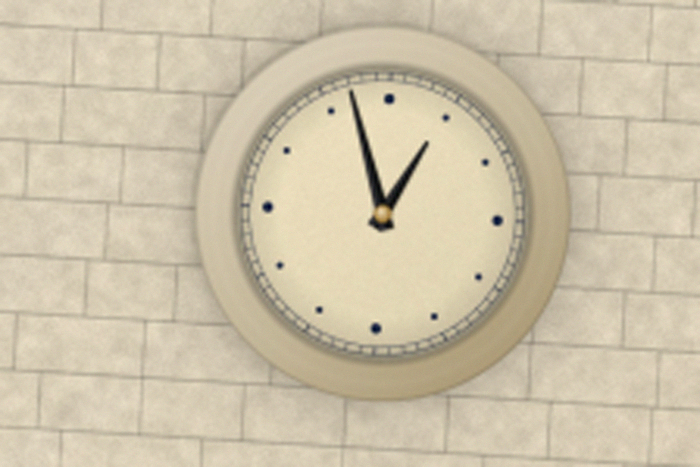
12:57
